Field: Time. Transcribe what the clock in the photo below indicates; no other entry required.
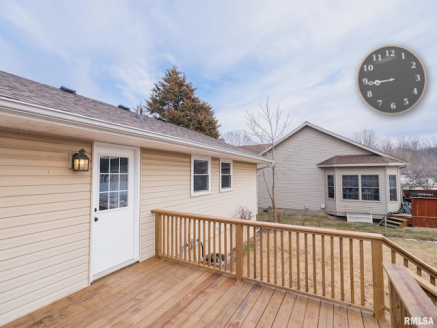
8:44
